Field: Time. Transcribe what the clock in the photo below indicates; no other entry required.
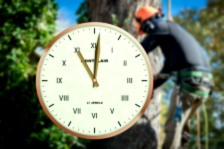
11:01
